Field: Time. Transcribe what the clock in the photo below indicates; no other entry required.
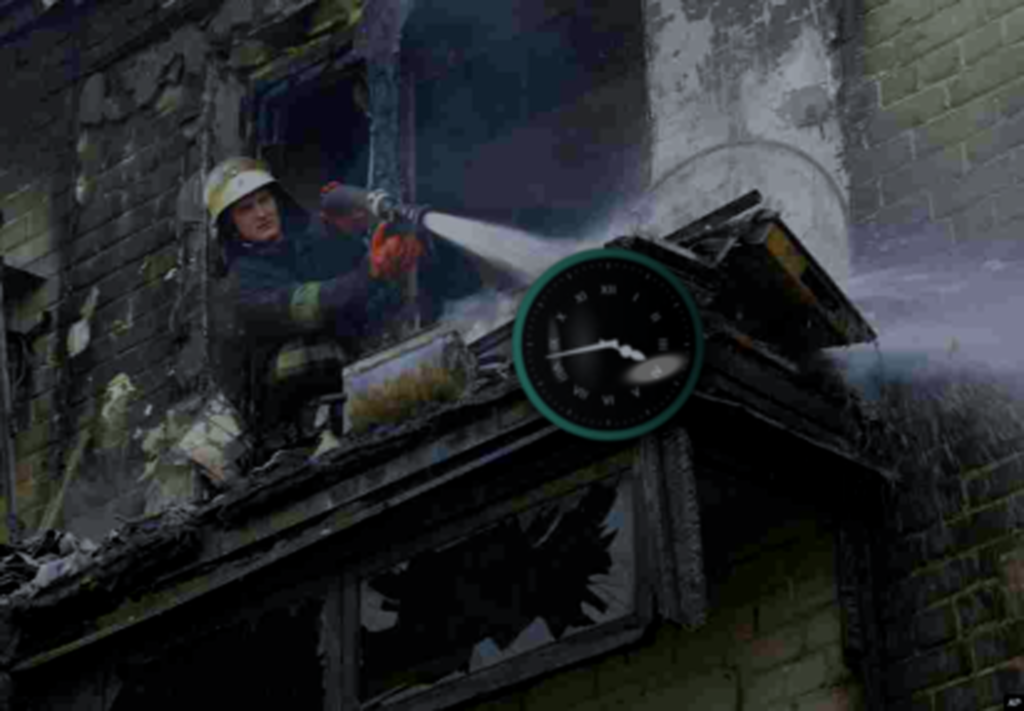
3:43
